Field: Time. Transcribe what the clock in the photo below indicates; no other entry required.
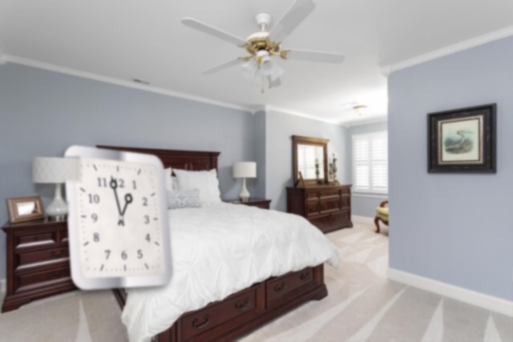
12:58
